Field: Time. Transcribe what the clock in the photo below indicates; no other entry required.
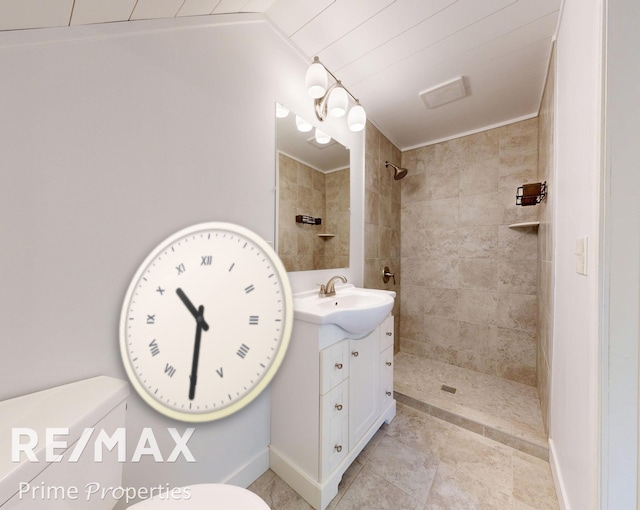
10:30
